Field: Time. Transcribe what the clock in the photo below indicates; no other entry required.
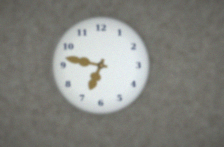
6:47
